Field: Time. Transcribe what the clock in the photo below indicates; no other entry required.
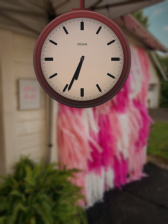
6:34
